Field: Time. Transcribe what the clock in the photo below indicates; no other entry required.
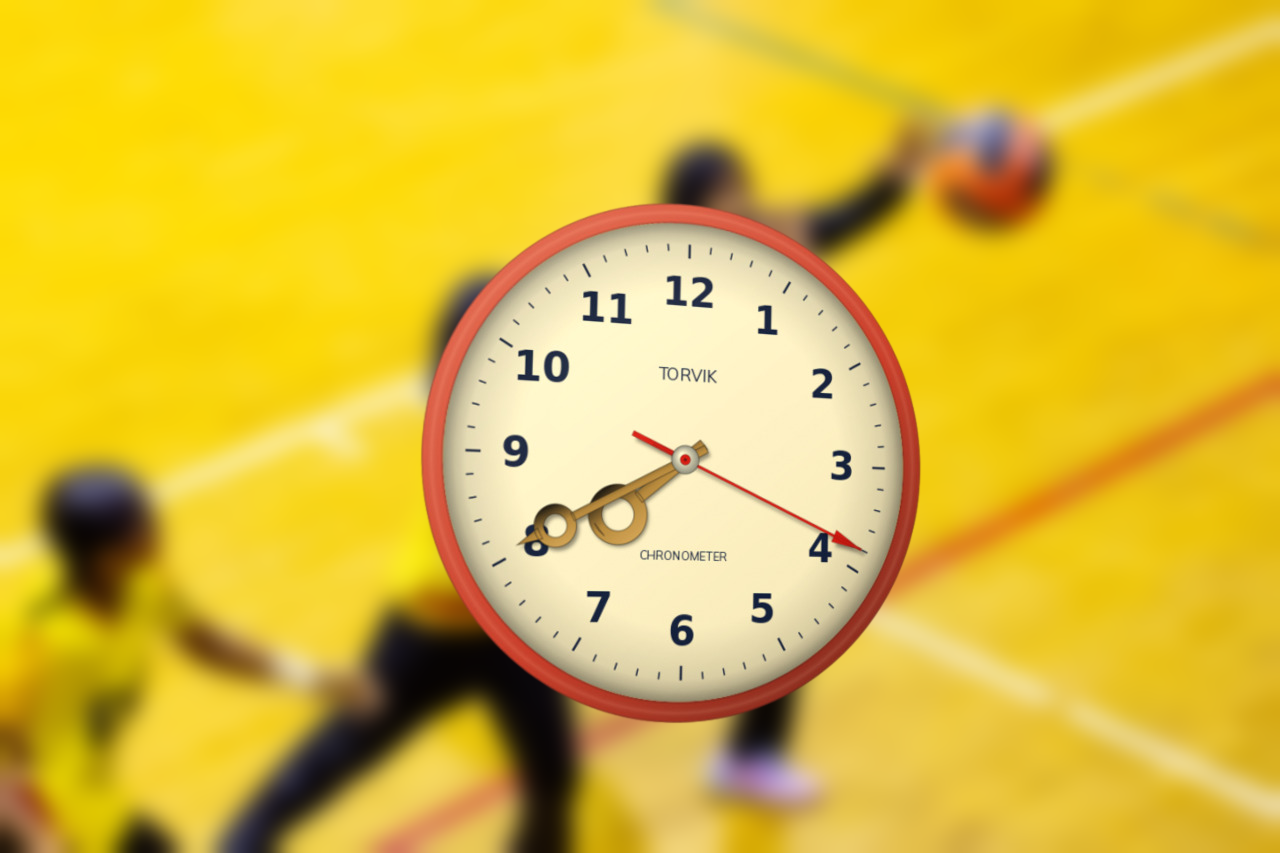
7:40:19
